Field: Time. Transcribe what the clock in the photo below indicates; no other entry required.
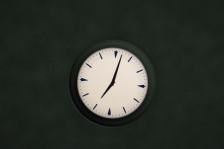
7:02
